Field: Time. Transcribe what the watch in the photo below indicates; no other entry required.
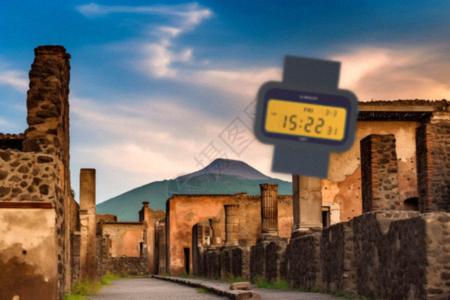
15:22
